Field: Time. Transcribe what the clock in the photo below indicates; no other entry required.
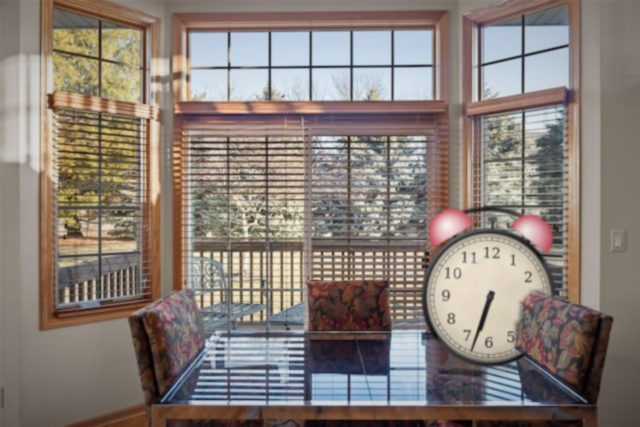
6:33
